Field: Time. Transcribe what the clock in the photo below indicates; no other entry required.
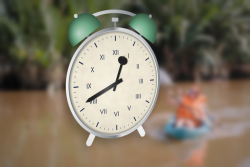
12:41
